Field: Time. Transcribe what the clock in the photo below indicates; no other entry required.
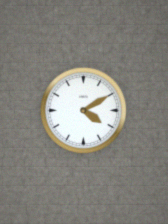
4:10
